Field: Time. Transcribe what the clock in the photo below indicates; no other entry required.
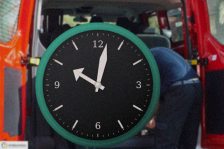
10:02
